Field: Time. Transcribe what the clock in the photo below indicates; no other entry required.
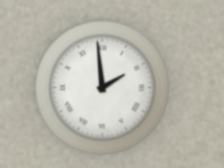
1:59
